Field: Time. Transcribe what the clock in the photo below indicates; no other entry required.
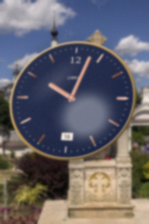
10:03
